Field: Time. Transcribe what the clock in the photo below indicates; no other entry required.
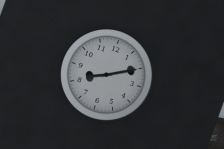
8:10
